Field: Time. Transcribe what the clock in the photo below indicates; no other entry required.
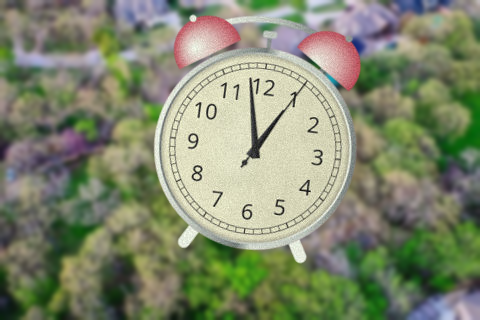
12:58:05
